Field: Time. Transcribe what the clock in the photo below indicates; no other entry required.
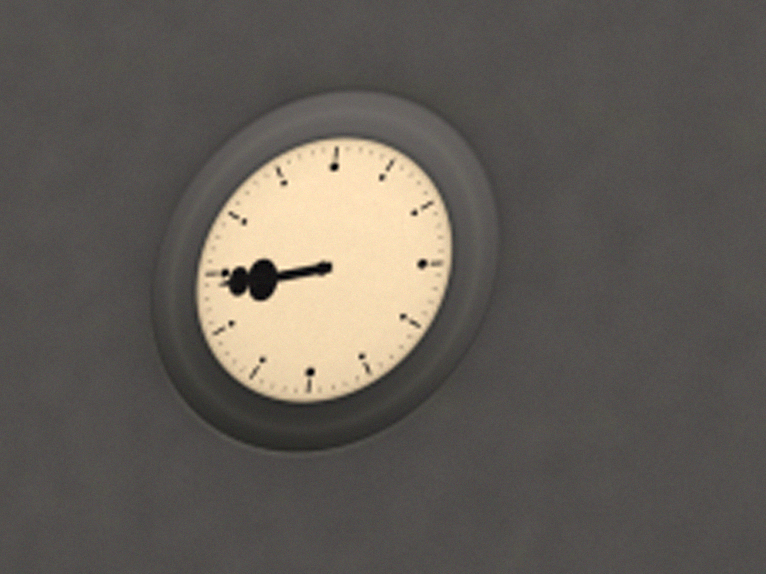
8:44
